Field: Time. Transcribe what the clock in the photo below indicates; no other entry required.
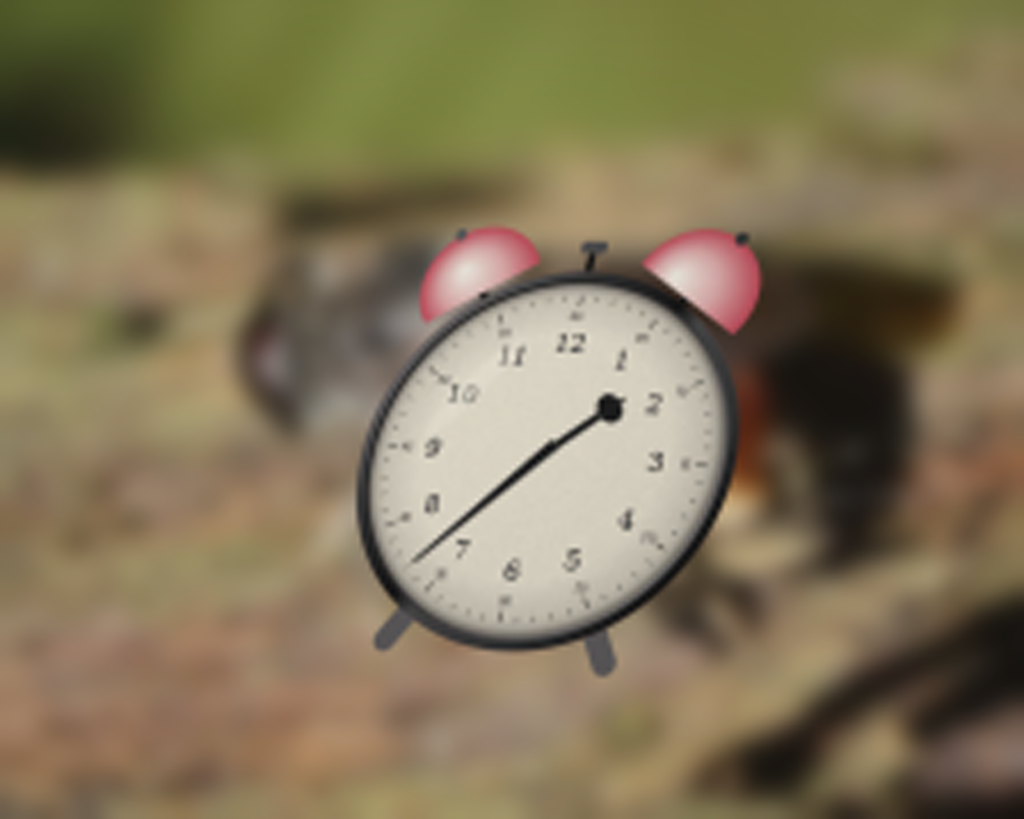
1:37
